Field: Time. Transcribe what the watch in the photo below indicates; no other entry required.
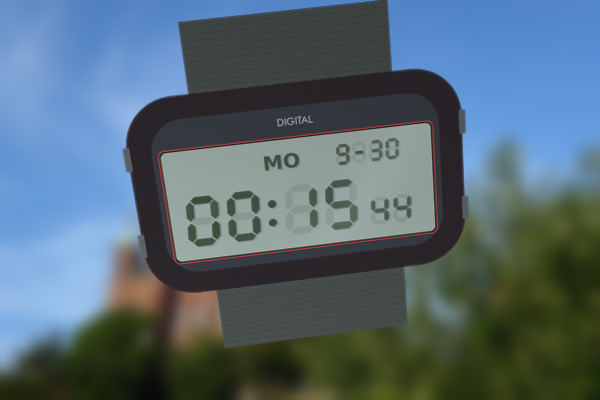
0:15:44
